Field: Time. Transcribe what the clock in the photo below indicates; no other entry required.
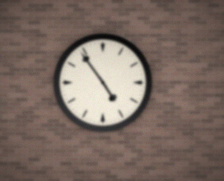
4:54
